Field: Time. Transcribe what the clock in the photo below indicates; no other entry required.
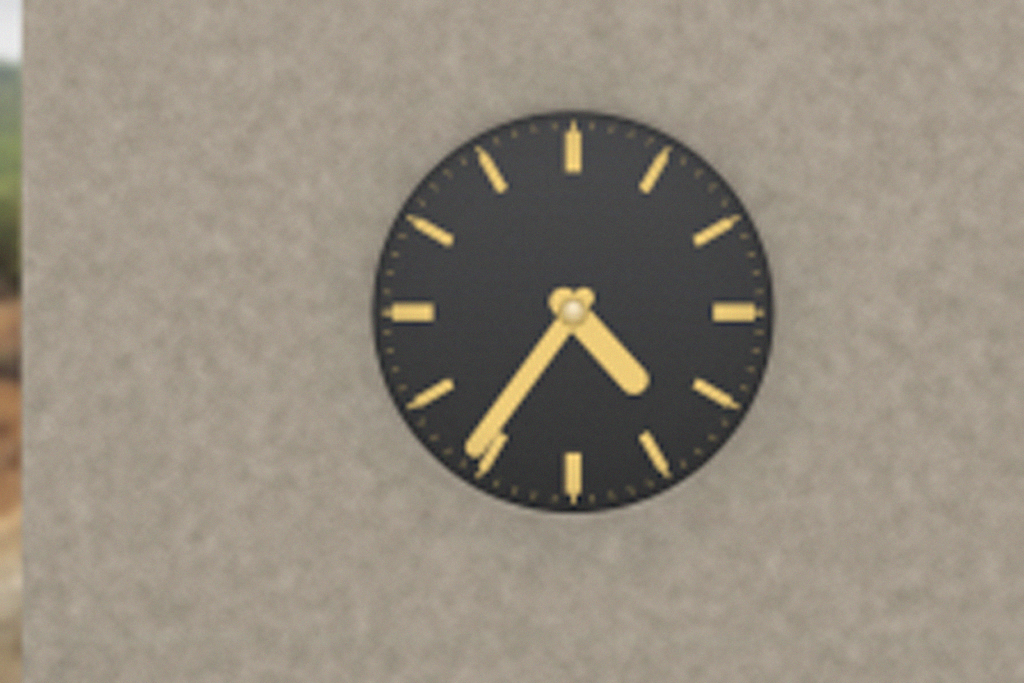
4:36
